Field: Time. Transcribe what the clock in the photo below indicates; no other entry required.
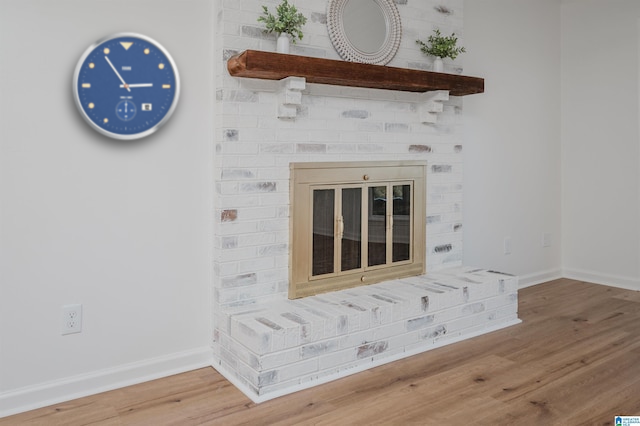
2:54
